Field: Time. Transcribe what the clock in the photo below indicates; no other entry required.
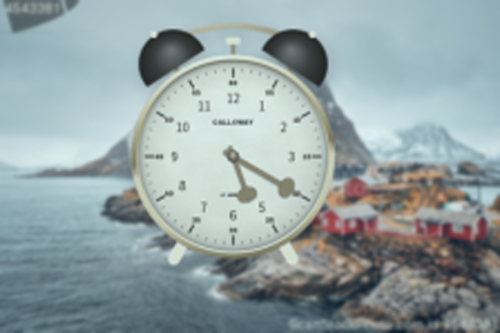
5:20
